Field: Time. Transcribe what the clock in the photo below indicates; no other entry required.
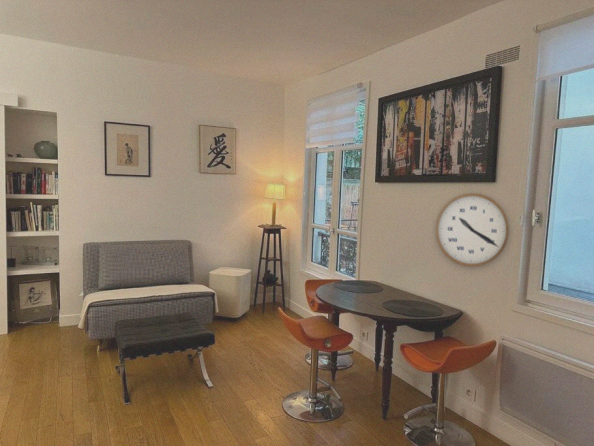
10:20
